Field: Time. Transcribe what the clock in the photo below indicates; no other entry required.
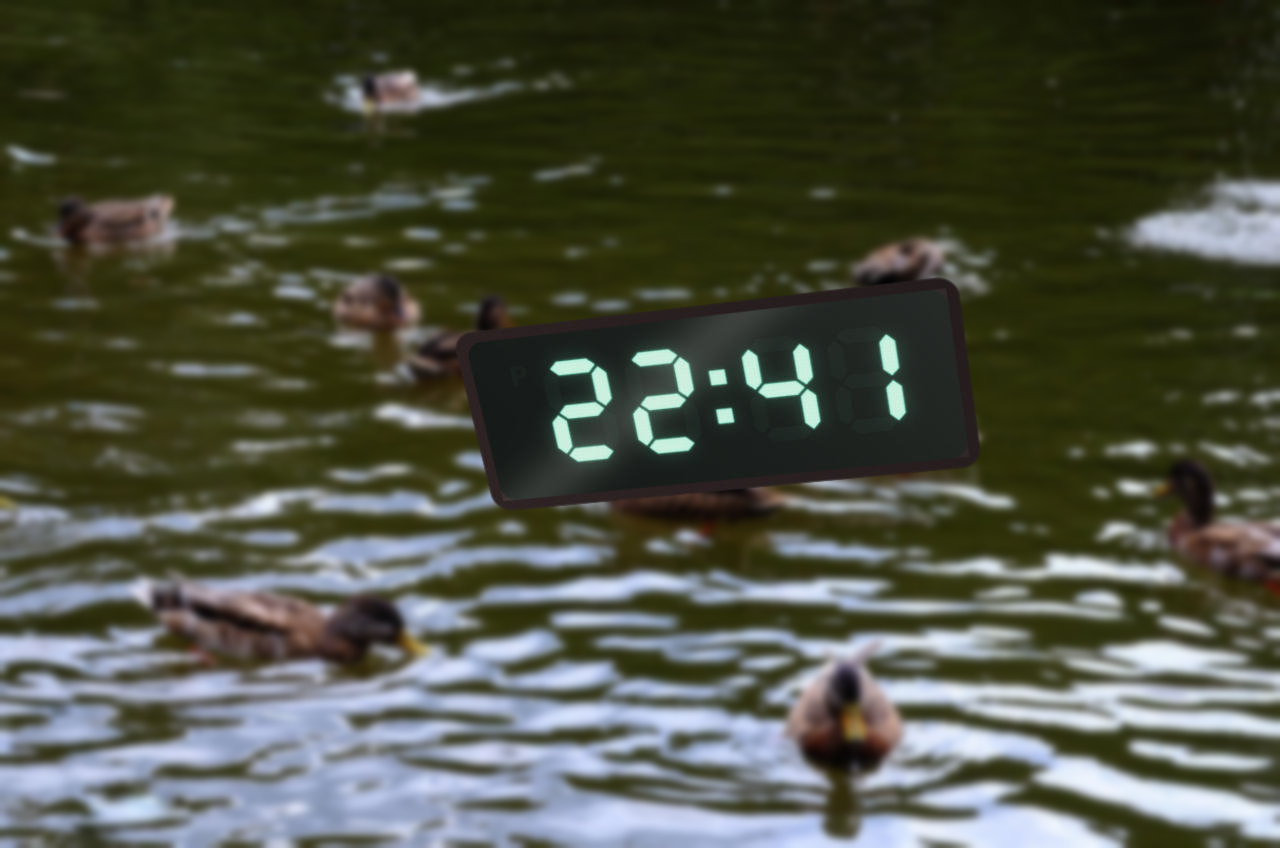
22:41
